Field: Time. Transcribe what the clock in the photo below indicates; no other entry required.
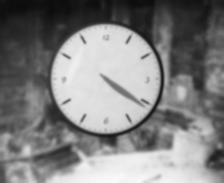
4:21
